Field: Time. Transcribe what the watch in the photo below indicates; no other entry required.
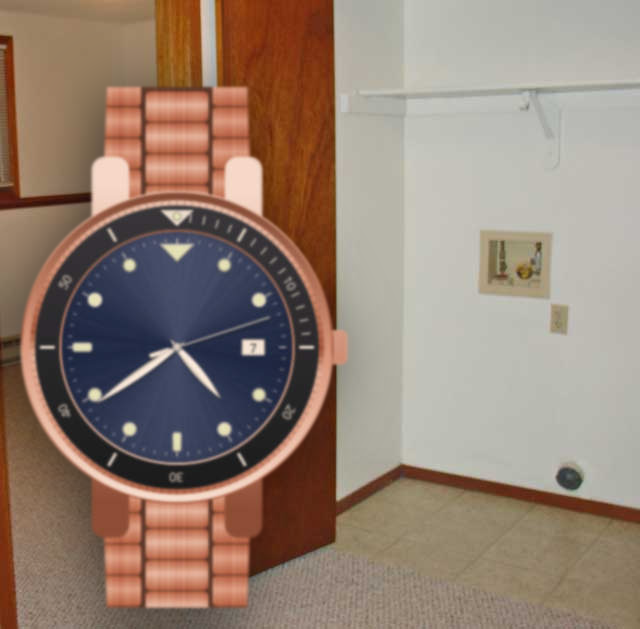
4:39:12
